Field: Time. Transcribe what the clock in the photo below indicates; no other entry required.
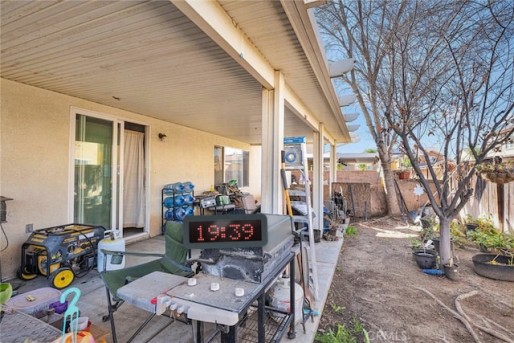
19:39
